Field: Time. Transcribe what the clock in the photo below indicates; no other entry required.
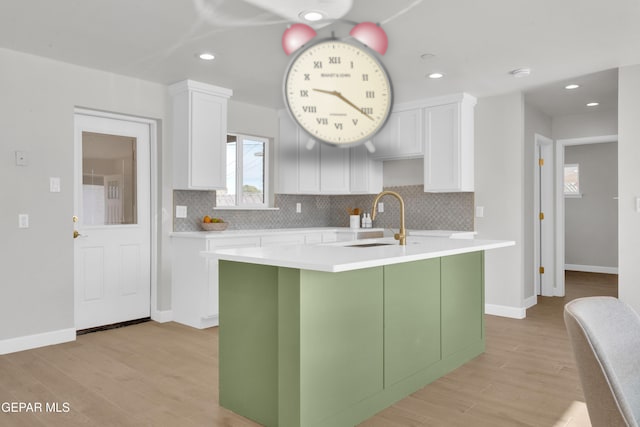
9:21
